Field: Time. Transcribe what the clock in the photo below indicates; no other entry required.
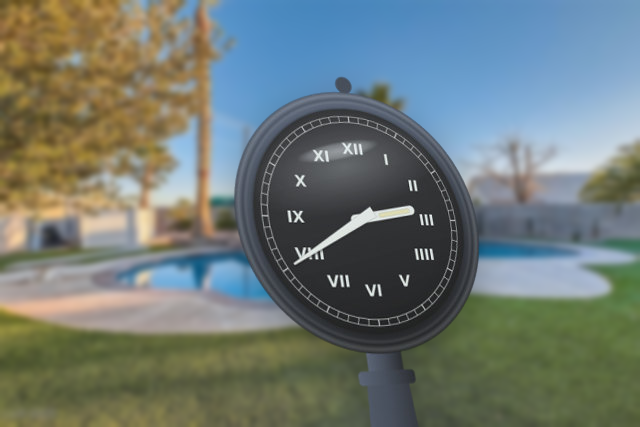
2:40
